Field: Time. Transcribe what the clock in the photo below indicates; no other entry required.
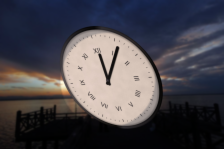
12:06
